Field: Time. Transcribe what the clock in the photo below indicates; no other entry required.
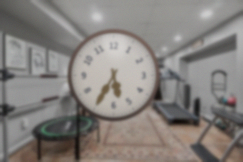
5:35
